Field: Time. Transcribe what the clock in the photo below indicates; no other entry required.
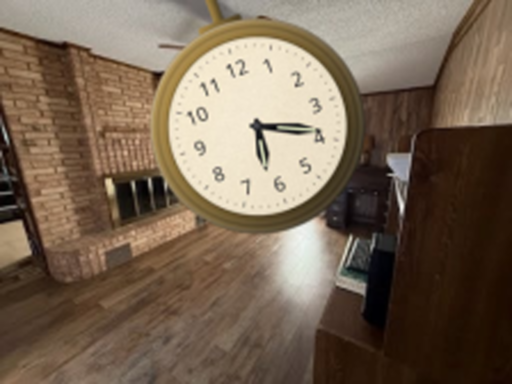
6:19
